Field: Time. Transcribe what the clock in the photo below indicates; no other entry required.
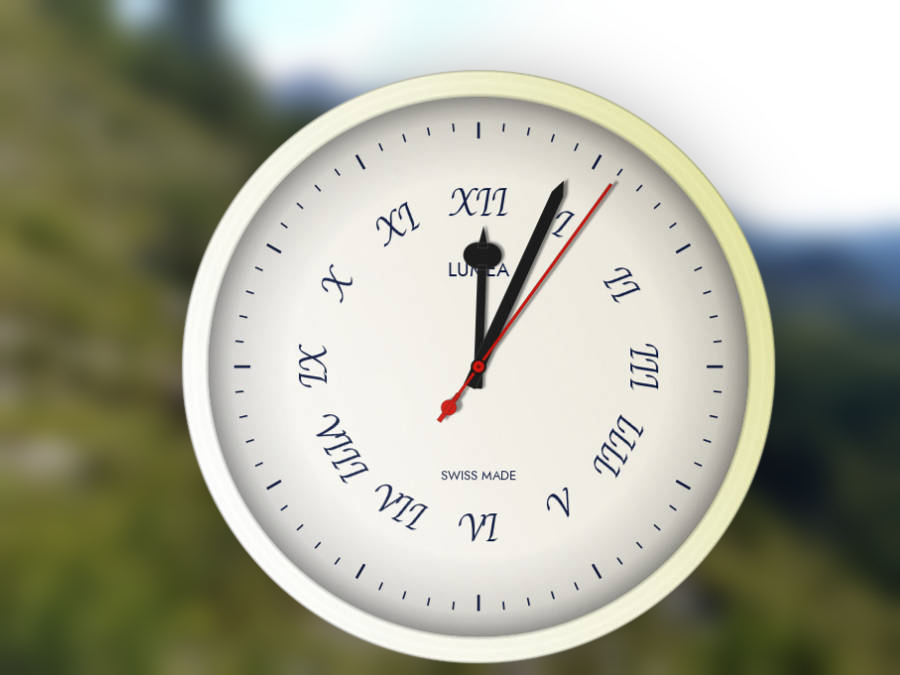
12:04:06
